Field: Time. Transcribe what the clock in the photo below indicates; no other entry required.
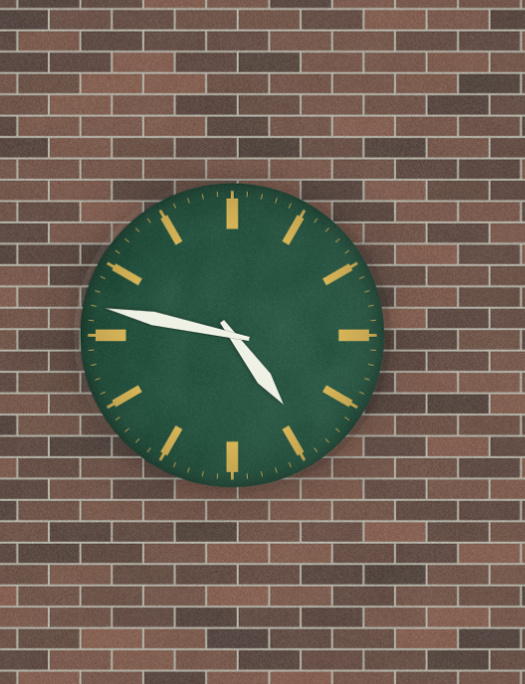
4:47
